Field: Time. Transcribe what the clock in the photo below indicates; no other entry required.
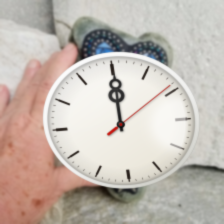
12:00:09
